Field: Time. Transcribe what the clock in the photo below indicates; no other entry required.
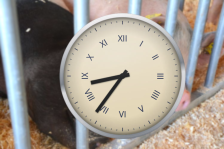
8:36
